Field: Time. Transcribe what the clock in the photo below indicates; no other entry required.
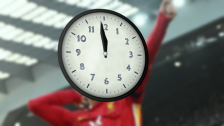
11:59
